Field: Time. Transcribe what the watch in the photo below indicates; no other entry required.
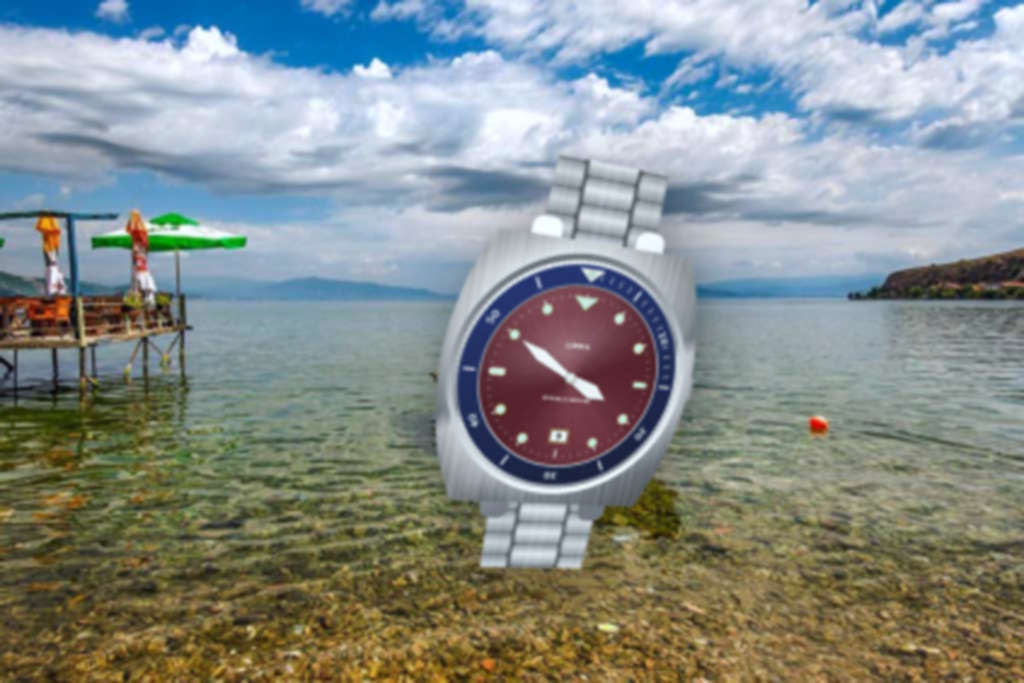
3:50
